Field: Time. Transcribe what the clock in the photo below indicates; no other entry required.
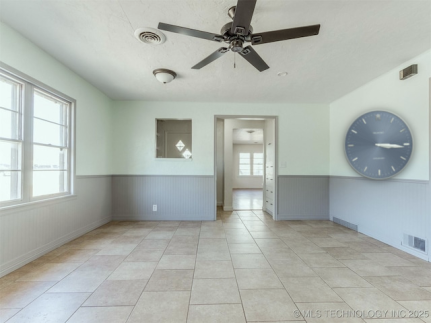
3:16
